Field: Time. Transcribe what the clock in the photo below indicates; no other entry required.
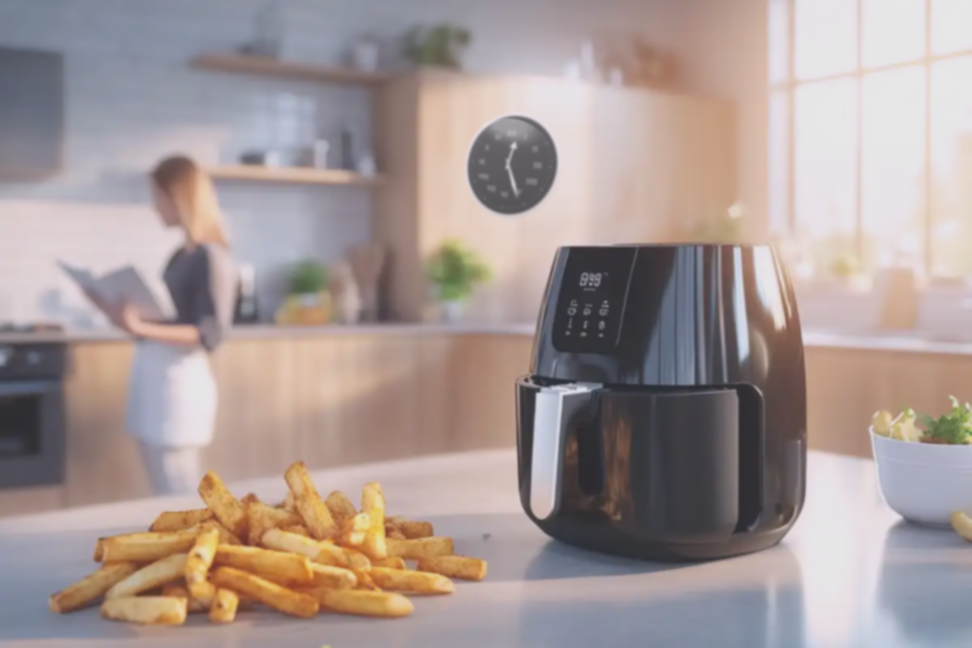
12:26
